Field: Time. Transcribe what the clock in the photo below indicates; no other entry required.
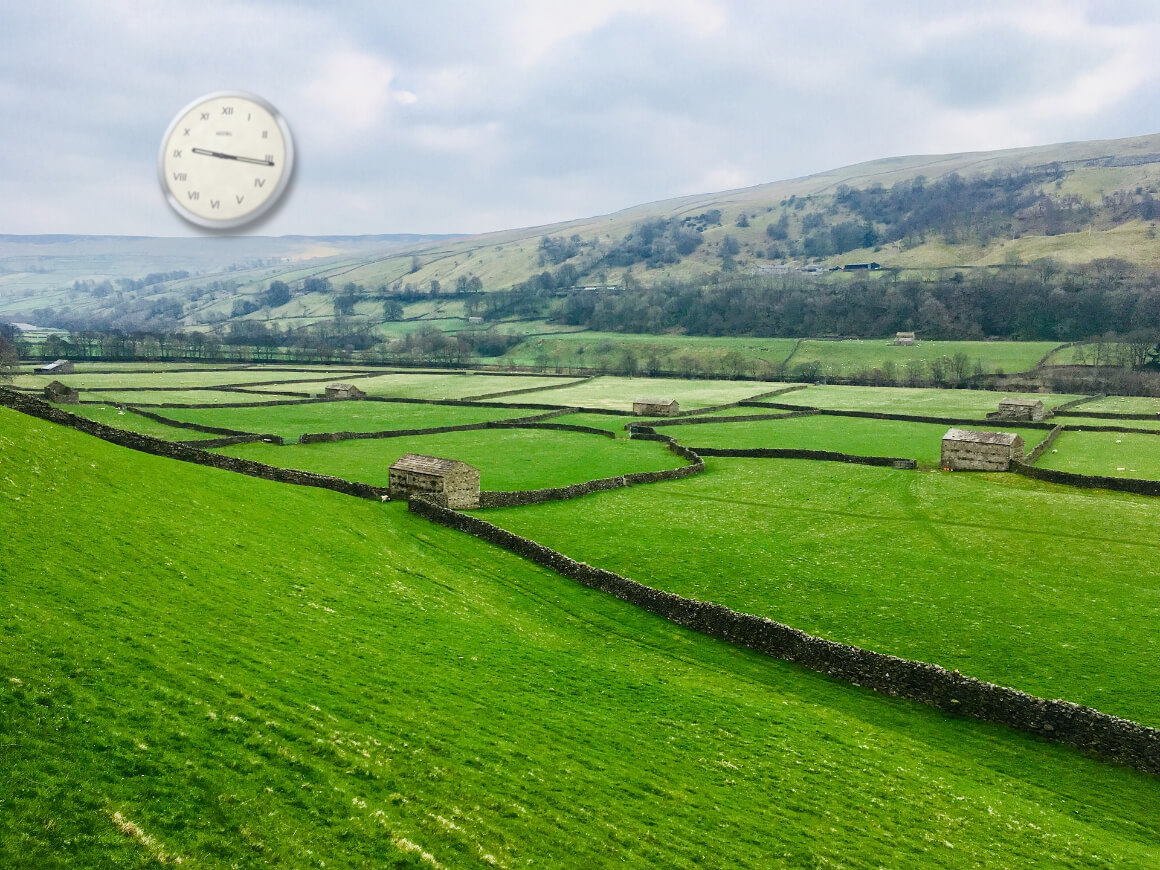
9:16
